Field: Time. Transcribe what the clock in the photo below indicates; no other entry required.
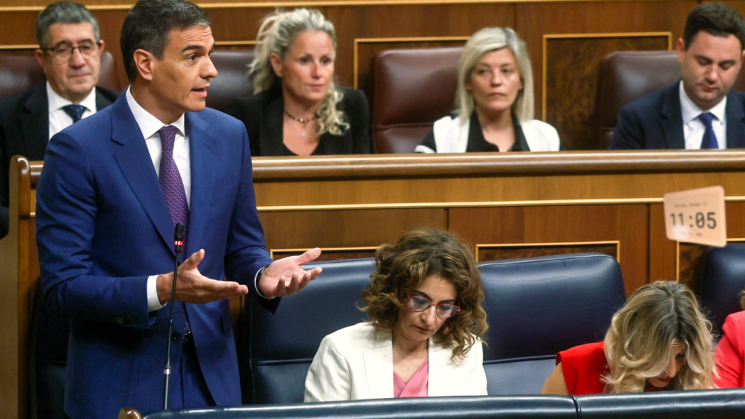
11:05
